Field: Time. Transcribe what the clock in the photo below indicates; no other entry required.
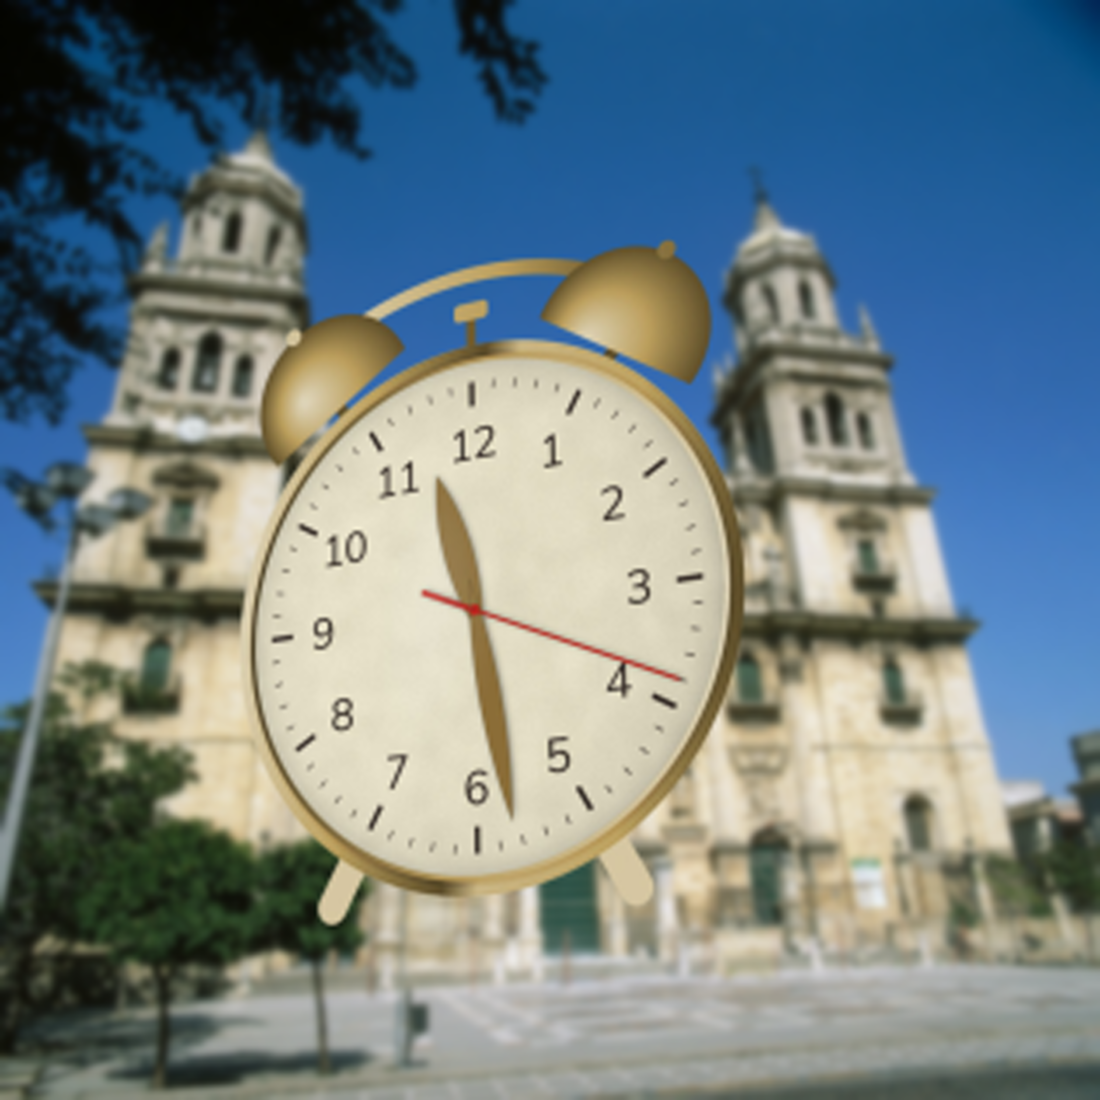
11:28:19
